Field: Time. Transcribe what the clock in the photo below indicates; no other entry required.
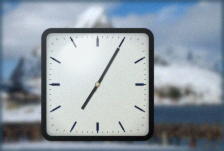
7:05
